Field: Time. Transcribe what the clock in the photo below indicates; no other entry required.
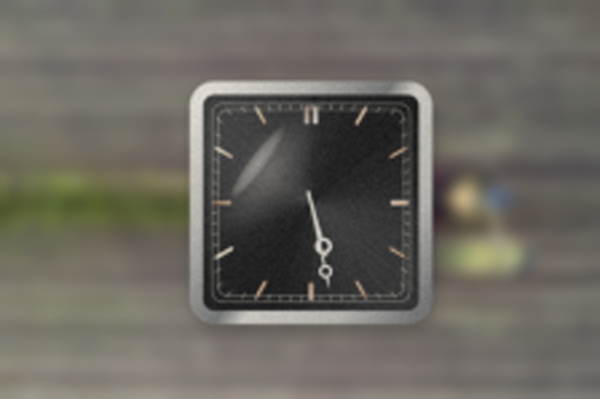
5:28
